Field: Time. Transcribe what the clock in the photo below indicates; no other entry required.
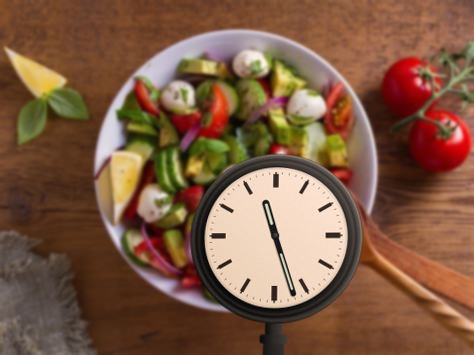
11:27
